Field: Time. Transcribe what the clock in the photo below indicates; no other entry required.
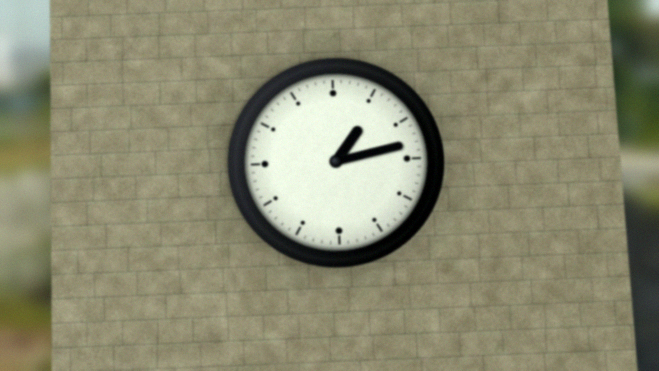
1:13
